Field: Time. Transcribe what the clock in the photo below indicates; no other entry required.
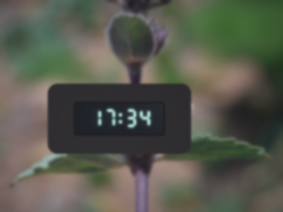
17:34
